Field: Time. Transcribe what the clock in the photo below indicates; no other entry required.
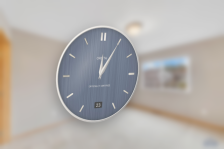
12:05
